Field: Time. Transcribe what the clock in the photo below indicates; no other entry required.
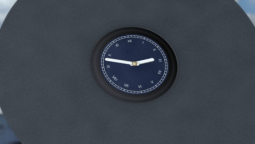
2:48
